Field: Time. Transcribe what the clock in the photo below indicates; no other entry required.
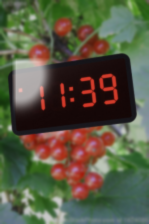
11:39
